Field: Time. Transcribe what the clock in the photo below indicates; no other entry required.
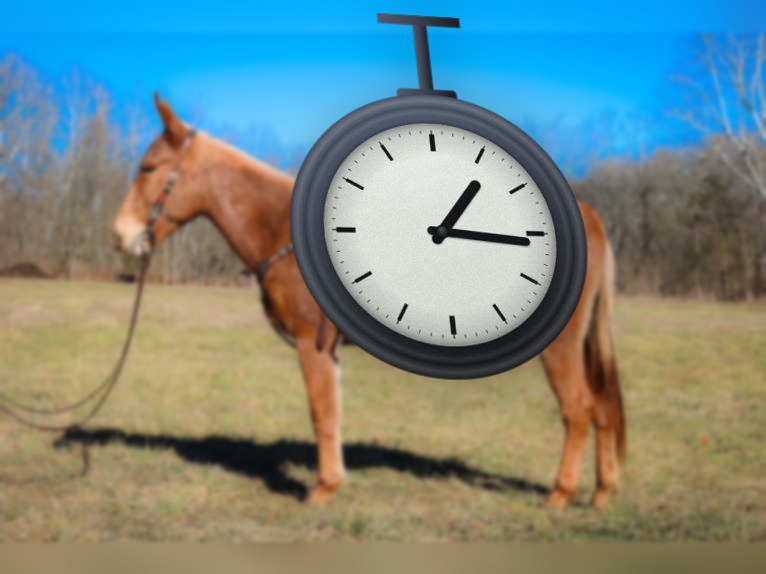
1:16
